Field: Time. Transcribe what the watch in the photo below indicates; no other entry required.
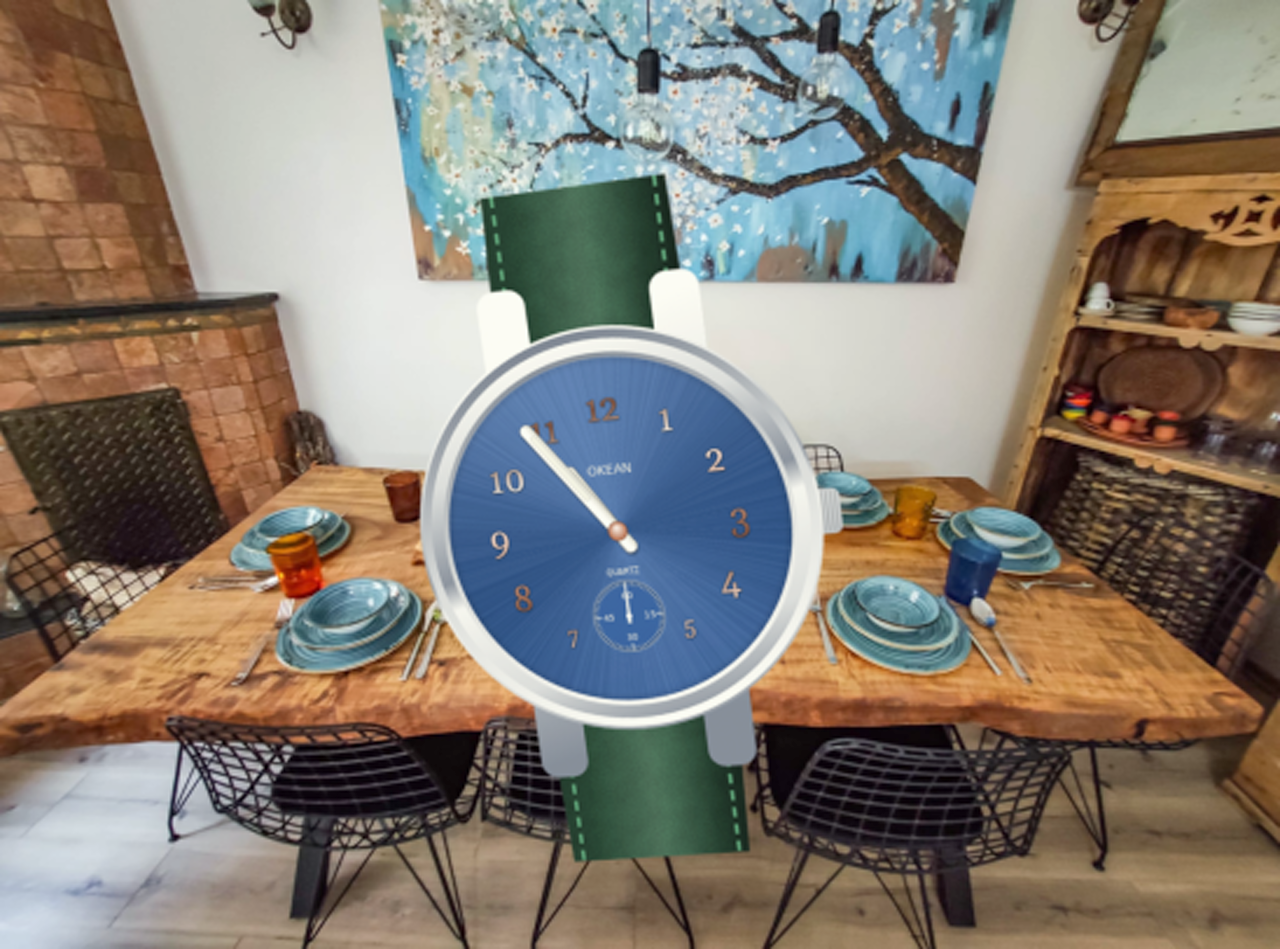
10:54
